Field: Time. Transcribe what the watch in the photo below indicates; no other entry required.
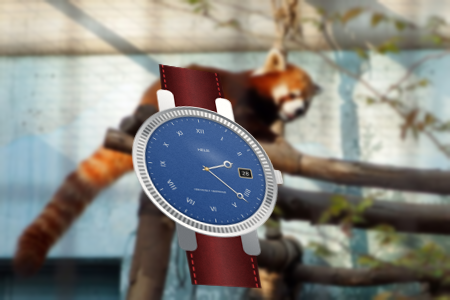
2:22
